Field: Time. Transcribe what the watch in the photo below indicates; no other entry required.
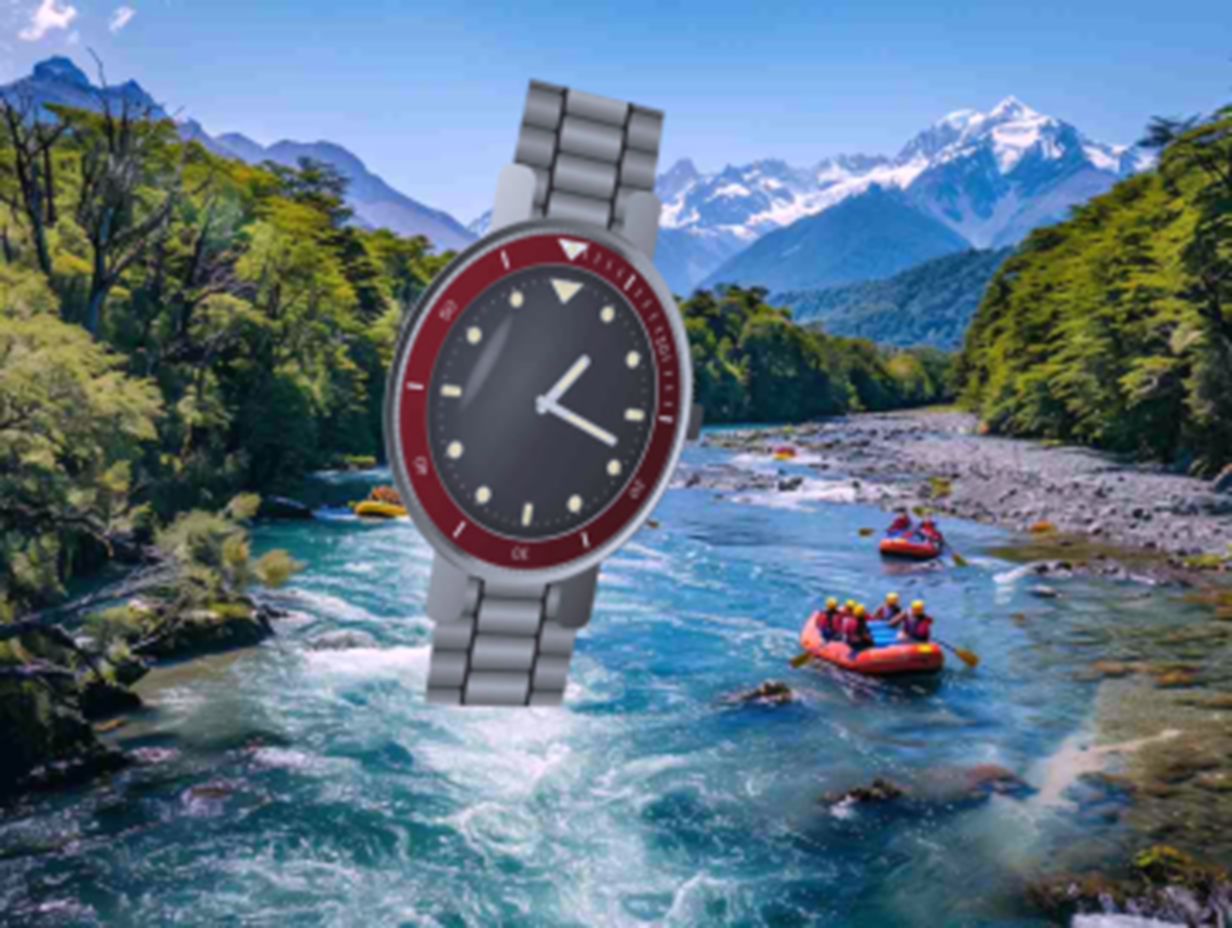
1:18
